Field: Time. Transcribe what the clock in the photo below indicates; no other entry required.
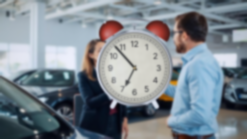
6:53
